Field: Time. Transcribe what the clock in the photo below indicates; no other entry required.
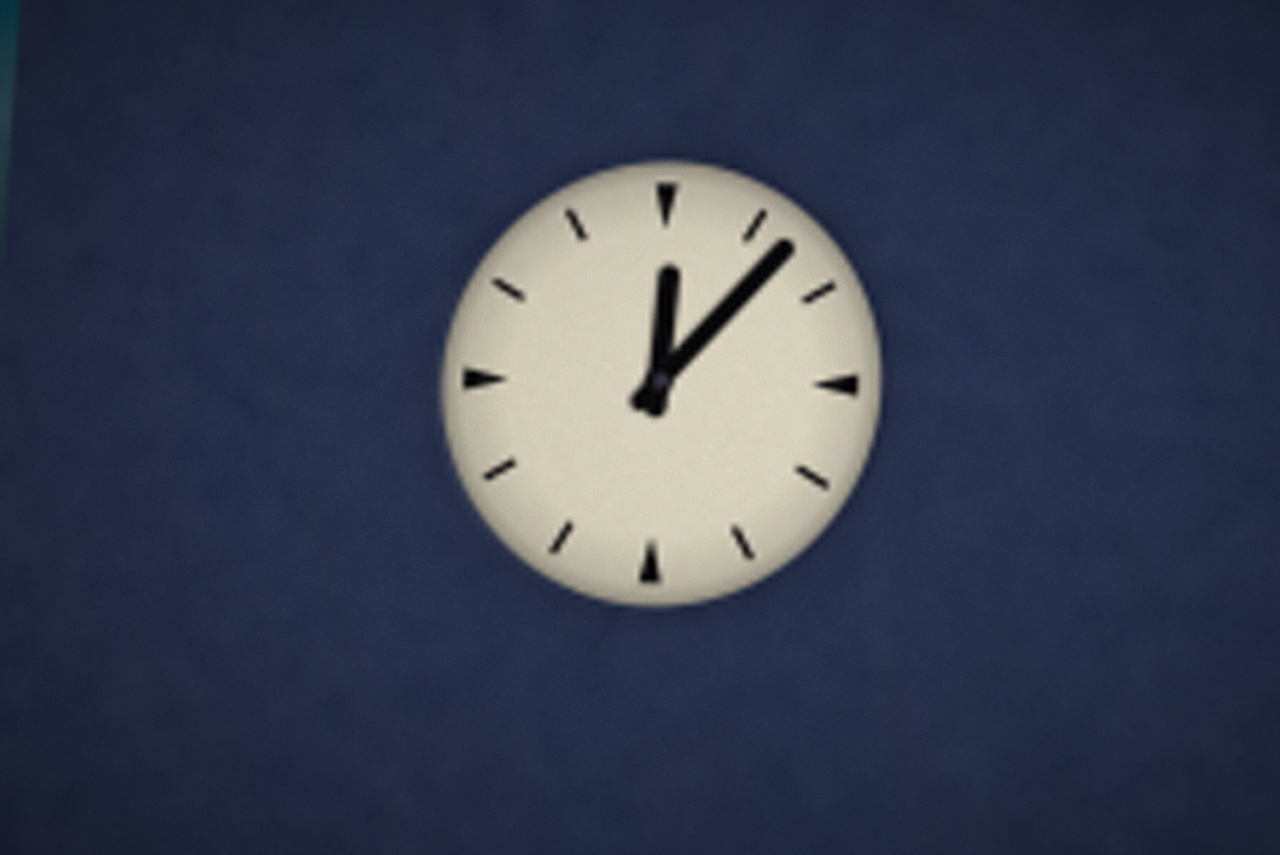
12:07
